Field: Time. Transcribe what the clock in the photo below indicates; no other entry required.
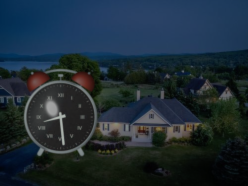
8:29
